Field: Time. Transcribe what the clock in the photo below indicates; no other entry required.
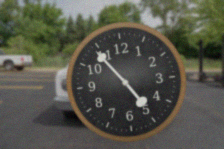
4:54
